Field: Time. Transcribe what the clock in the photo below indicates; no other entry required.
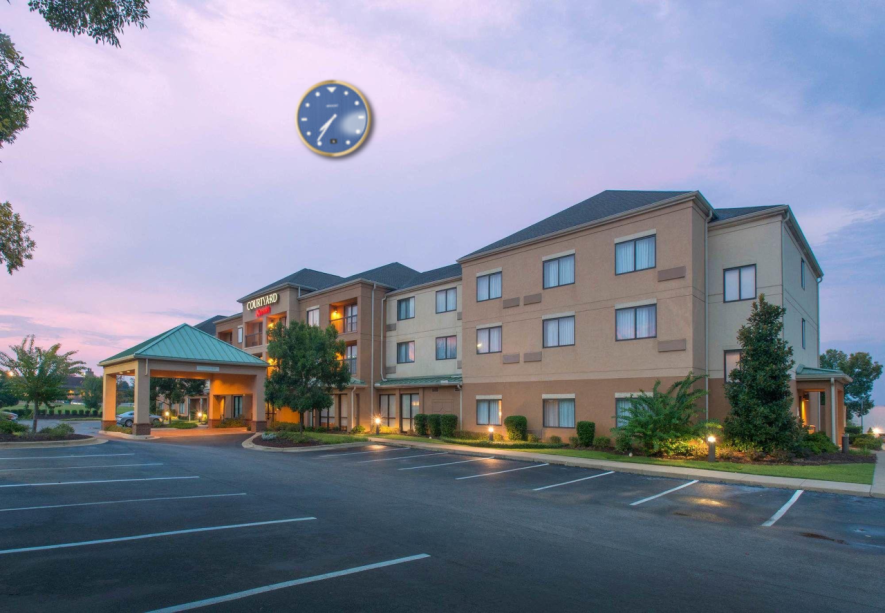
7:36
